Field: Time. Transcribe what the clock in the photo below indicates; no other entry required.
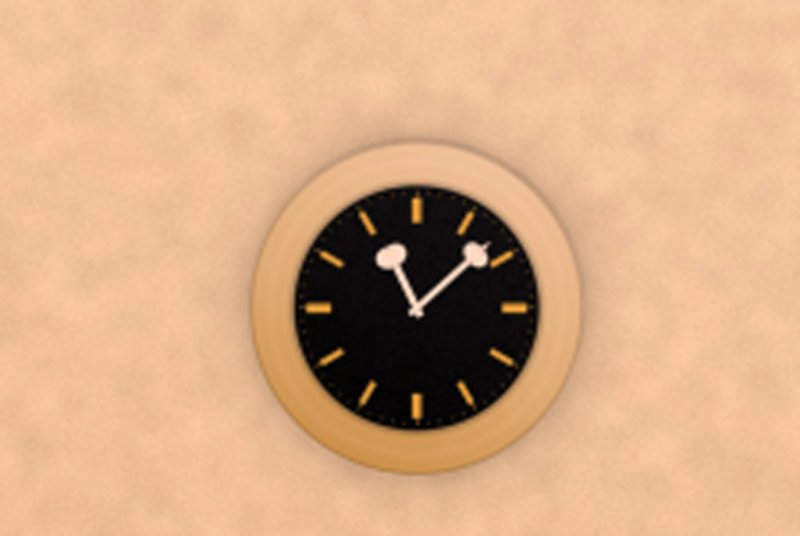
11:08
